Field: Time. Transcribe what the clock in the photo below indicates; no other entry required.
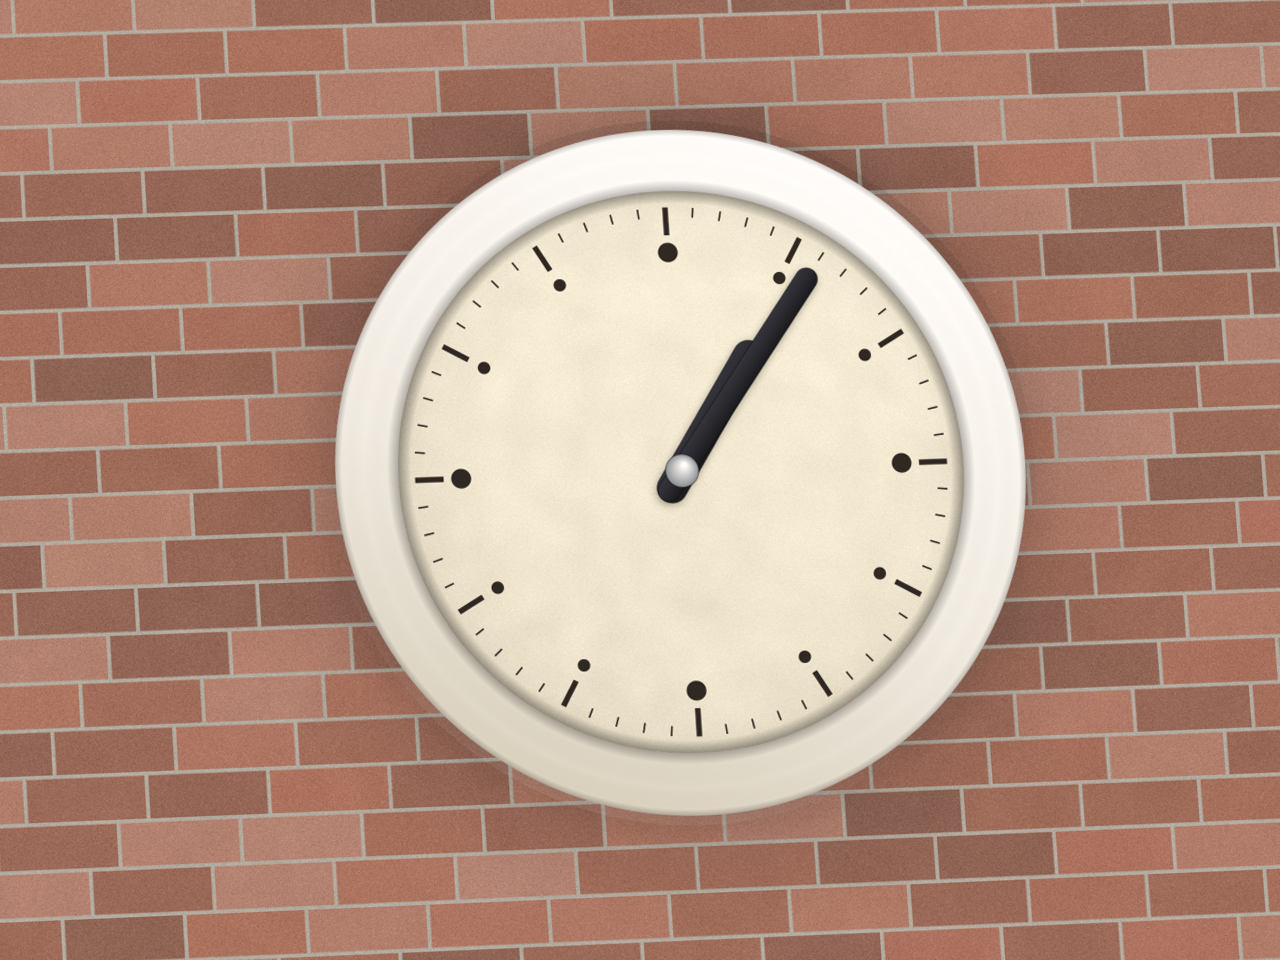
1:06
